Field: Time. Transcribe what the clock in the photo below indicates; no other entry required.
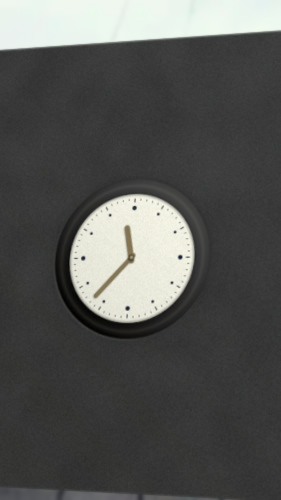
11:37
